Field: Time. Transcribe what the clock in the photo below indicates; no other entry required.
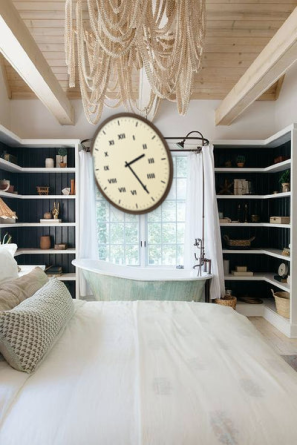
2:25
